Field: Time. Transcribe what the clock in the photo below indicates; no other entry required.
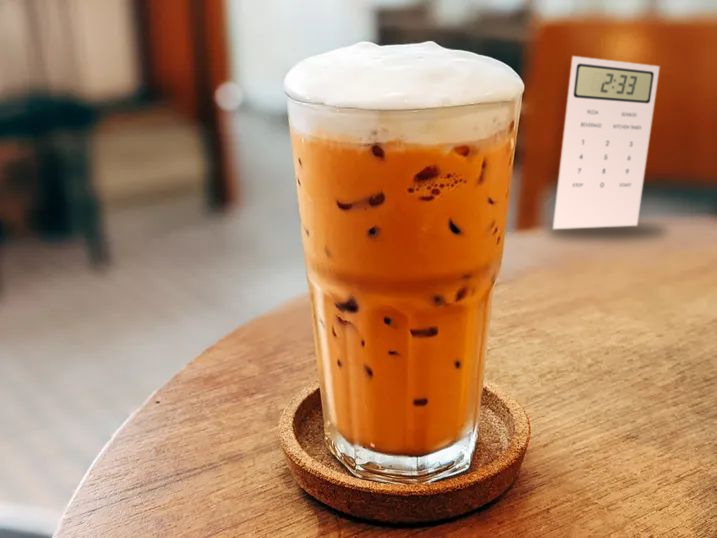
2:33
